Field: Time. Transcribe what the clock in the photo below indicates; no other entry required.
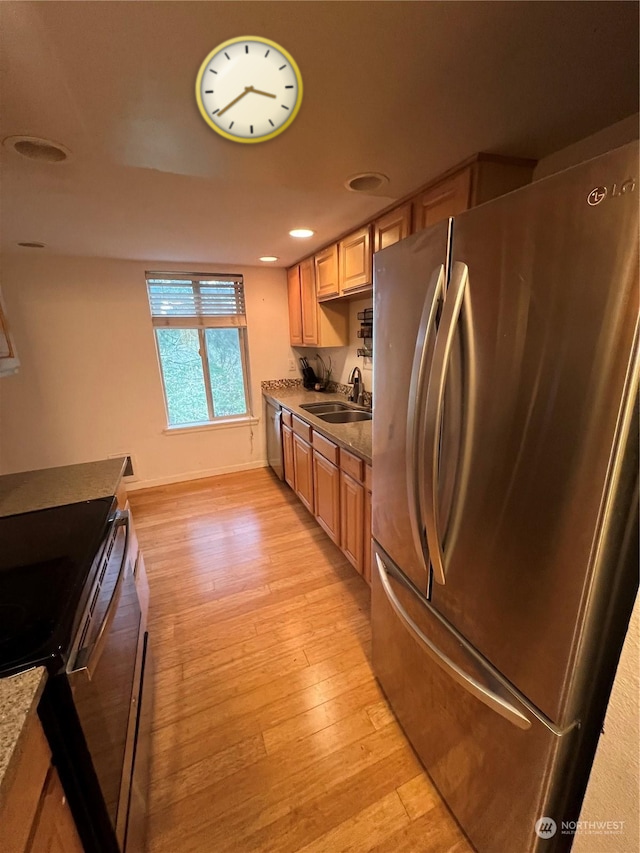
3:39
